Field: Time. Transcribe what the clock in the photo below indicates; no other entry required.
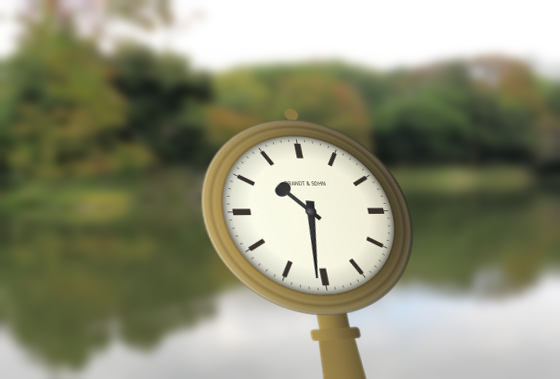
10:31
